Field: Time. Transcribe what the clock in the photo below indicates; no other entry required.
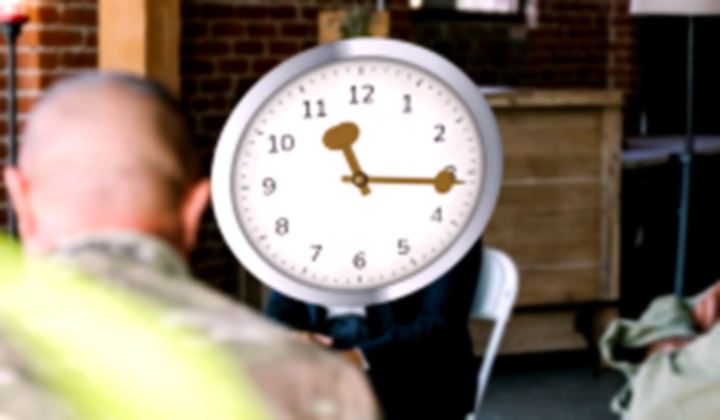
11:16
